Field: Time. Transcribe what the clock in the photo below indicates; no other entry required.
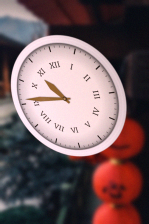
10:46
